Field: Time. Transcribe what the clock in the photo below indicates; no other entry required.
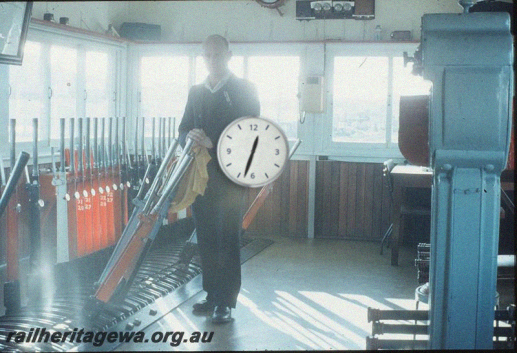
12:33
